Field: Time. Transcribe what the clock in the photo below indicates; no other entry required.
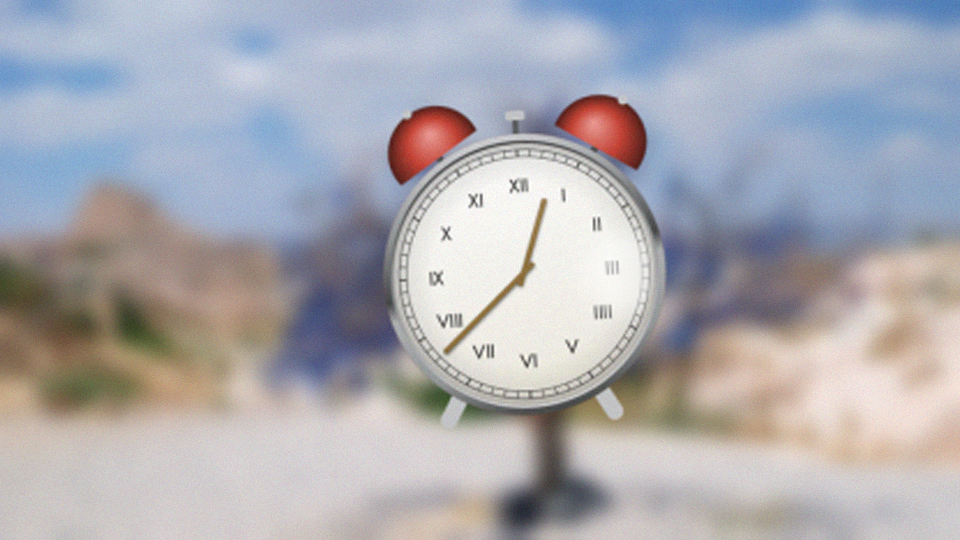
12:38
